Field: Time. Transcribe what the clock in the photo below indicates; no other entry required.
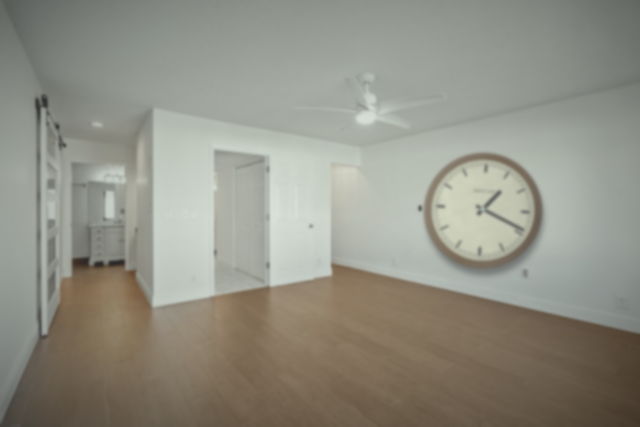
1:19
